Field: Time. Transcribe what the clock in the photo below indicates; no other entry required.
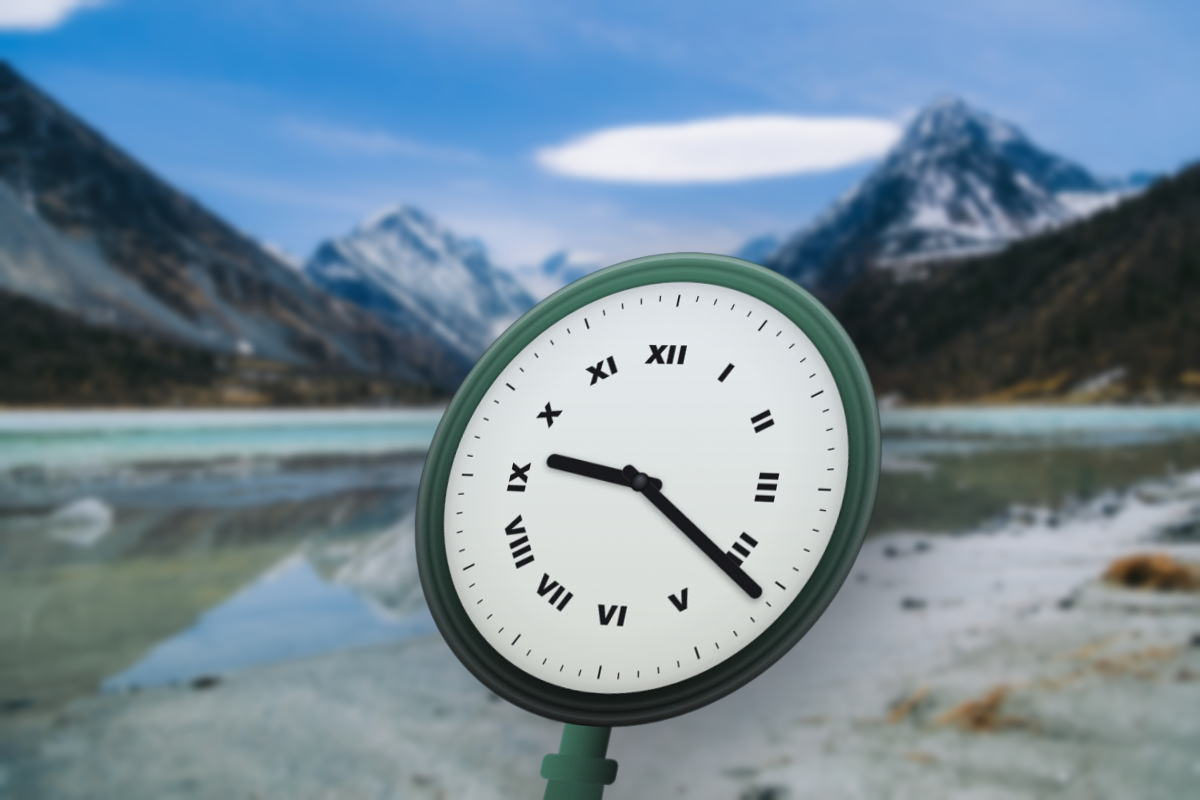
9:21
